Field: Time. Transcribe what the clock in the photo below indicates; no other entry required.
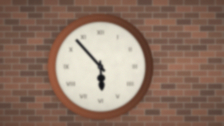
5:53
